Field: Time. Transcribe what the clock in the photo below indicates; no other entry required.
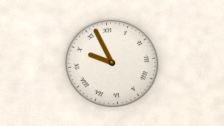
9:57
